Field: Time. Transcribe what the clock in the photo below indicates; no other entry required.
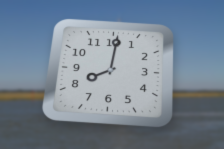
8:01
